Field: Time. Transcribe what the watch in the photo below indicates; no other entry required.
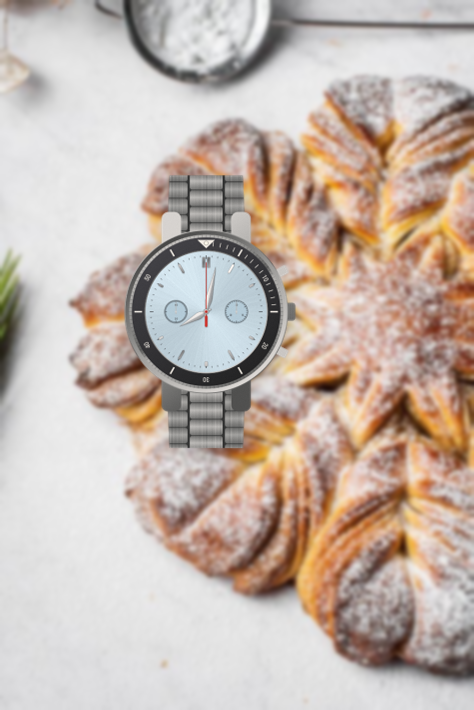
8:02
